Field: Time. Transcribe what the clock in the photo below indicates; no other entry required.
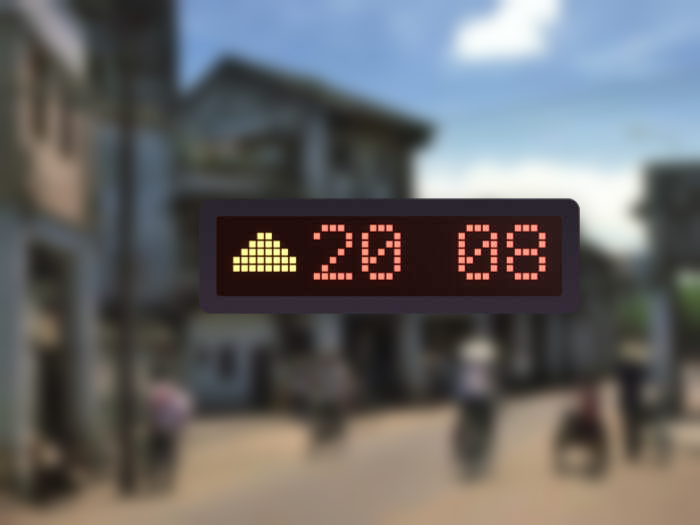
20:08
